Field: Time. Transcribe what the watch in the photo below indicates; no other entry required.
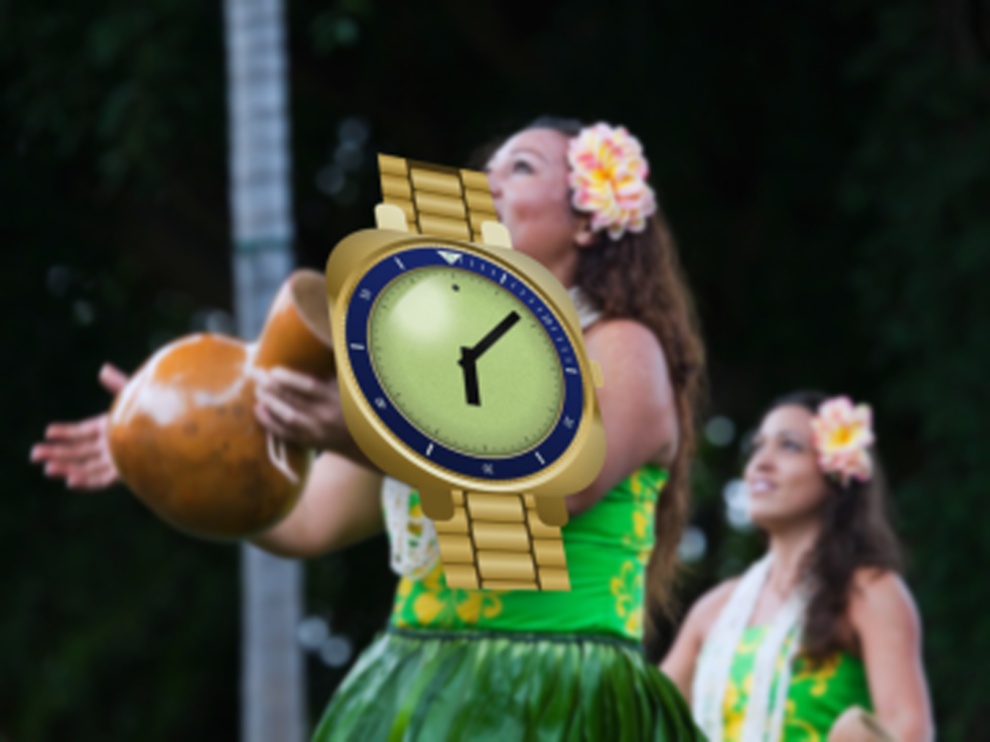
6:08
